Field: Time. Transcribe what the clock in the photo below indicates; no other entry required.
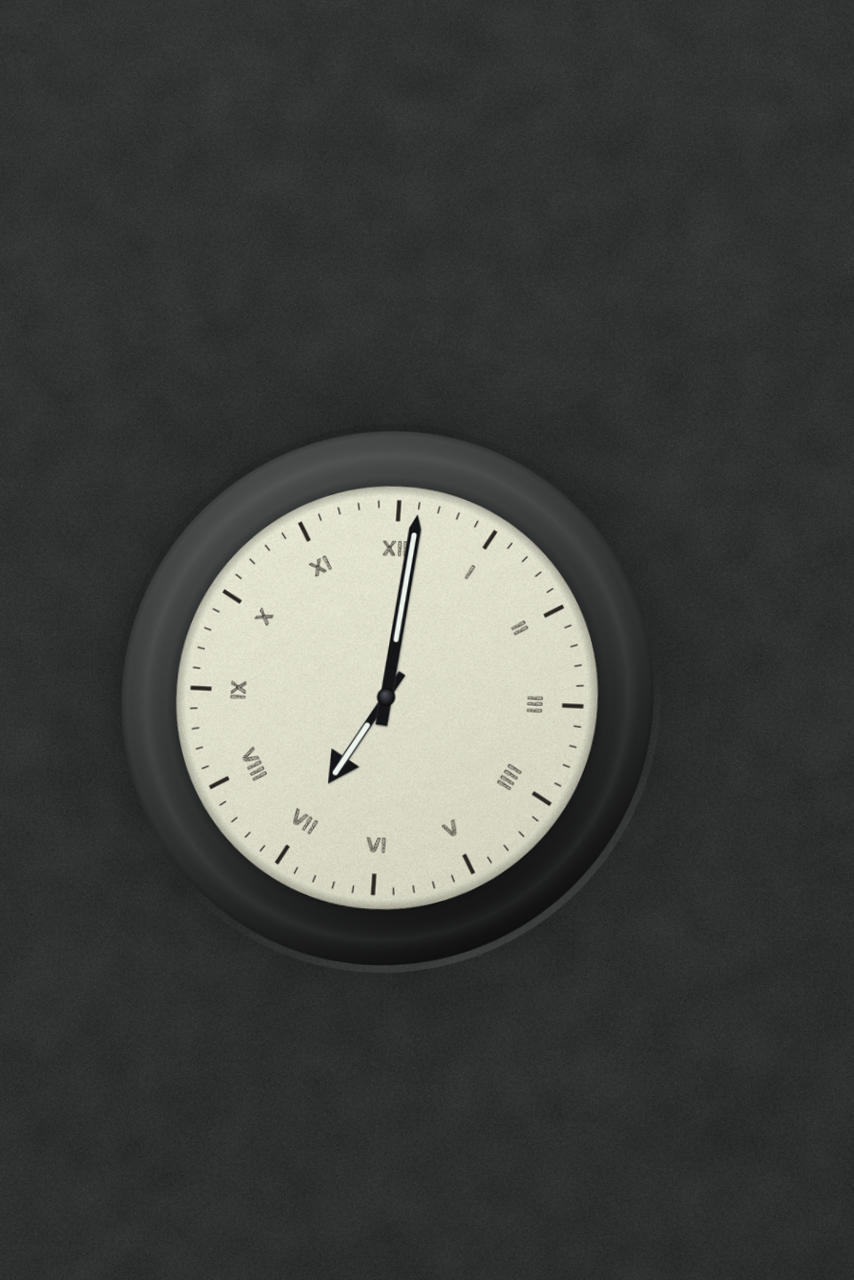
7:01
